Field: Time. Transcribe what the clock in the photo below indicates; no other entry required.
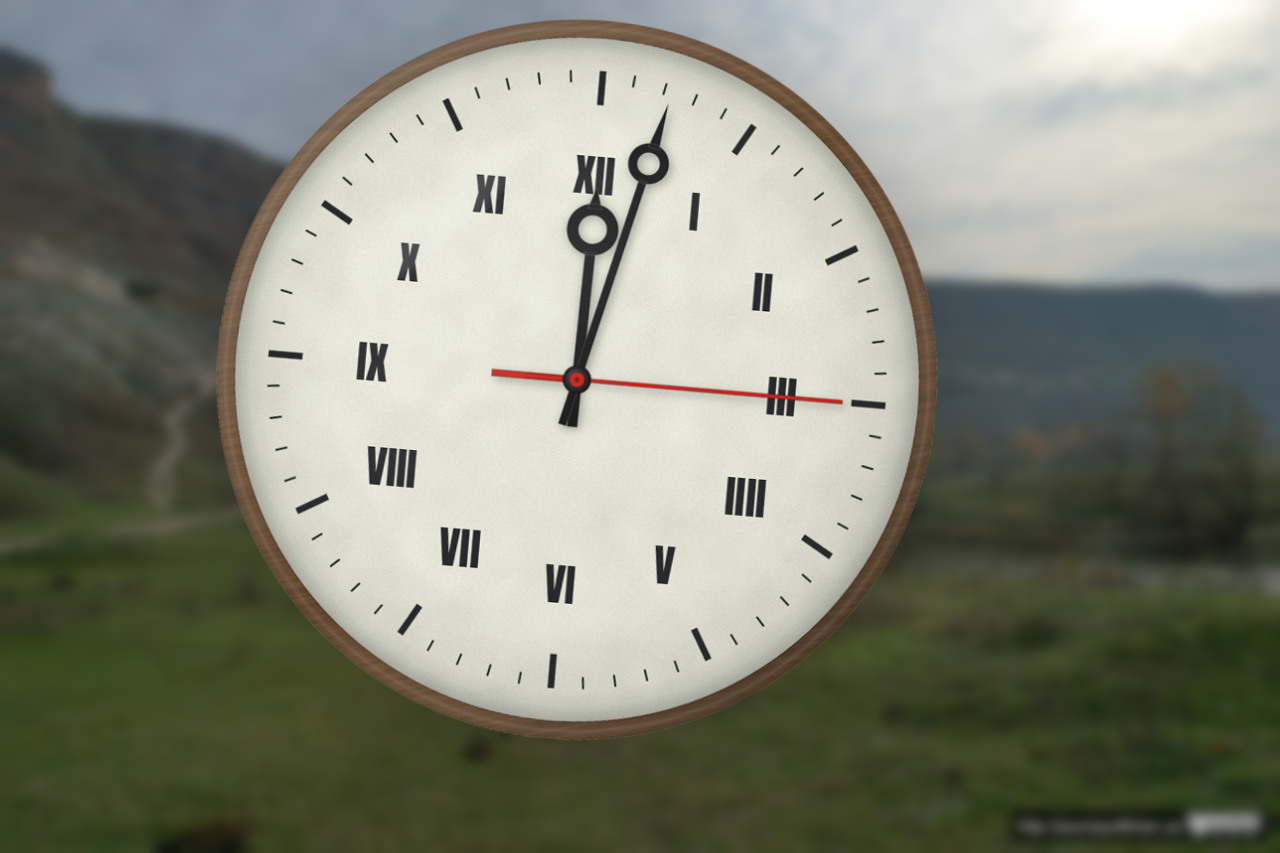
12:02:15
